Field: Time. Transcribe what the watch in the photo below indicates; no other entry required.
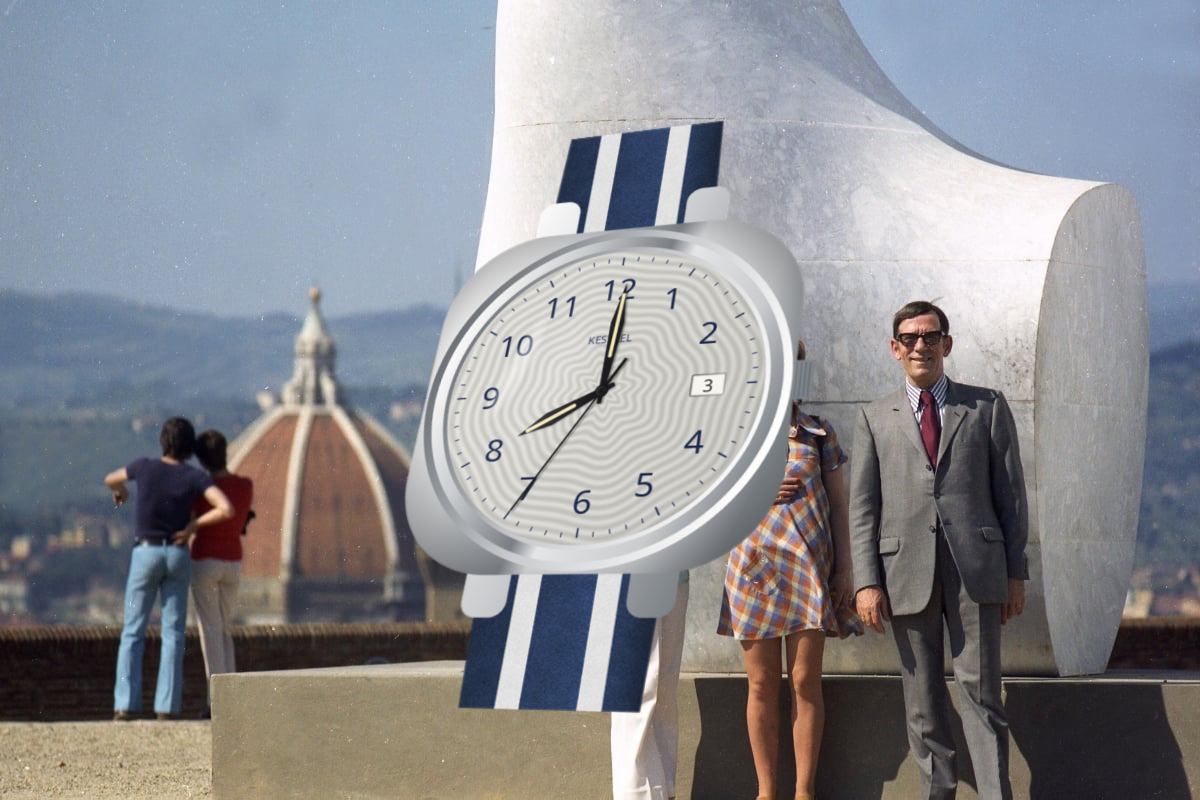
8:00:35
